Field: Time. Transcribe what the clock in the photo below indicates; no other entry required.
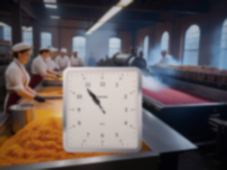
10:54
